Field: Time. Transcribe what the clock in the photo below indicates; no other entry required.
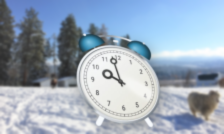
9:58
